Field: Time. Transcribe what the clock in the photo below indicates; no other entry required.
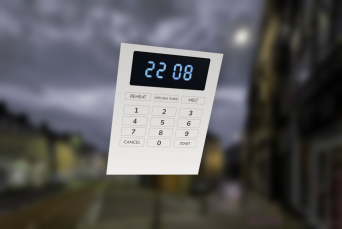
22:08
